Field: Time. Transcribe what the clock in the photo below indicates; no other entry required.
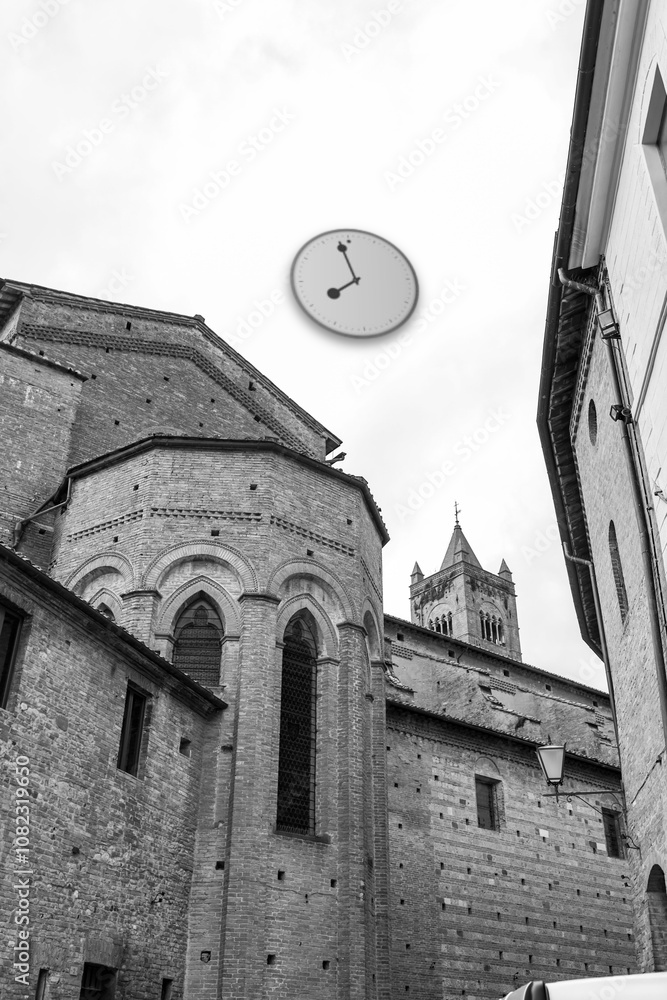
7:58
